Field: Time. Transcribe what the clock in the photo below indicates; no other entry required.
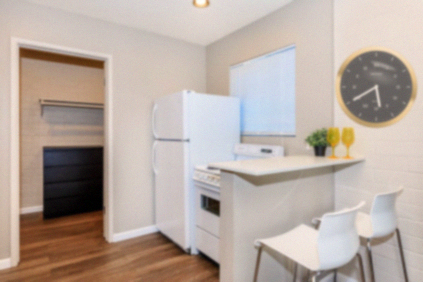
5:40
